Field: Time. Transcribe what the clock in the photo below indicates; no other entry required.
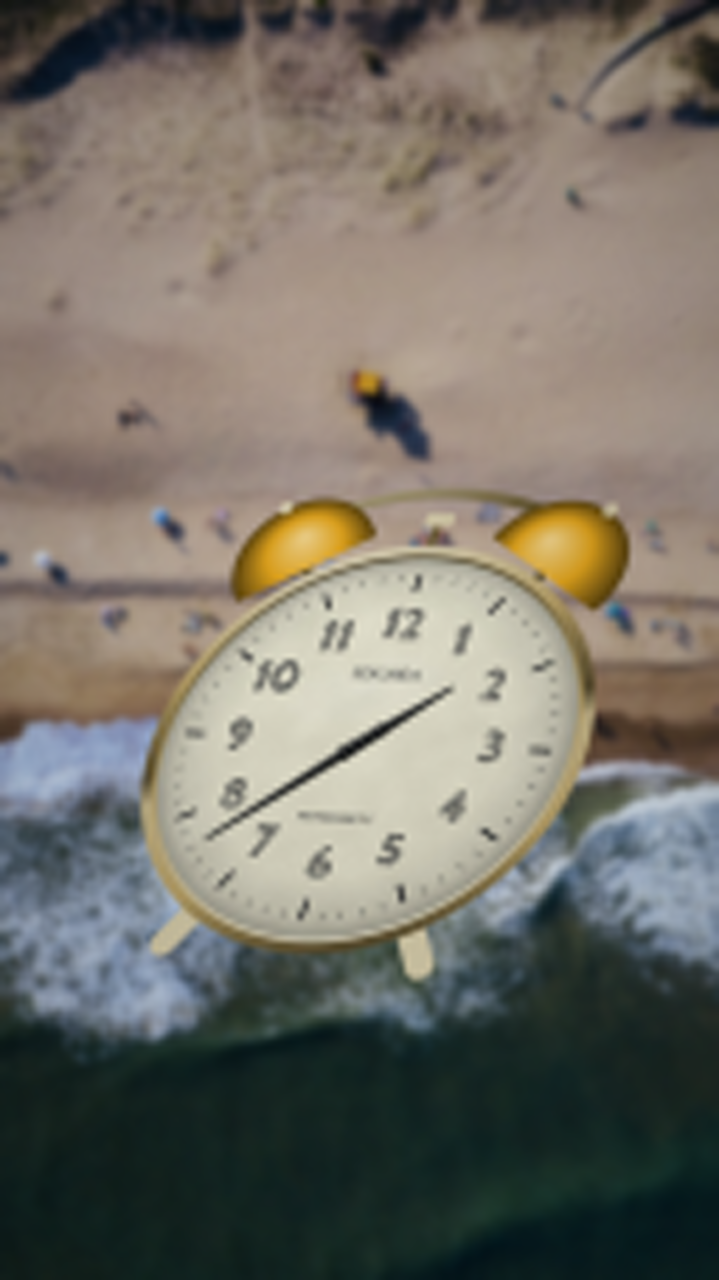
1:38
